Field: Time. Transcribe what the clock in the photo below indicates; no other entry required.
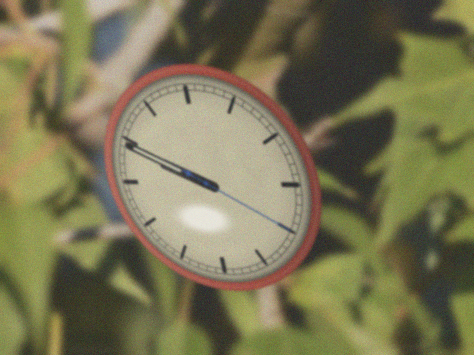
9:49:20
